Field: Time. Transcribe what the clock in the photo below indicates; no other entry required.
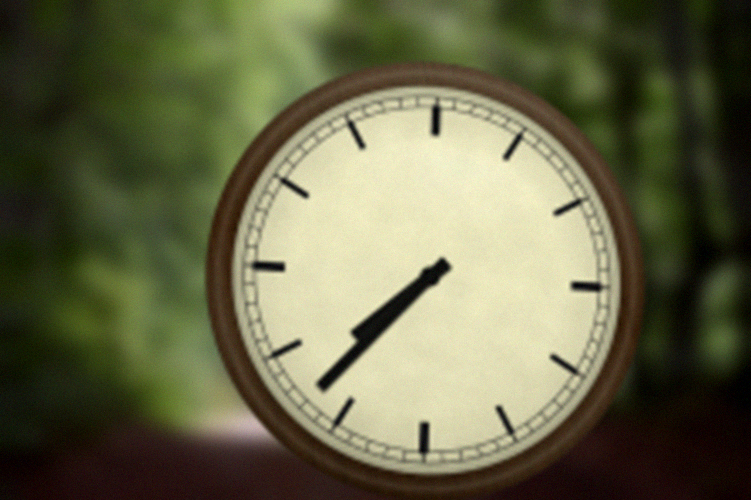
7:37
